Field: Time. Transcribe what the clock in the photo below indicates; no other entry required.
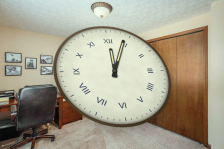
12:04
